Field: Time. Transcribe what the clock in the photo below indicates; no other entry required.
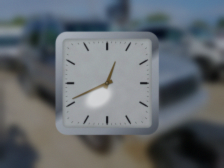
12:41
